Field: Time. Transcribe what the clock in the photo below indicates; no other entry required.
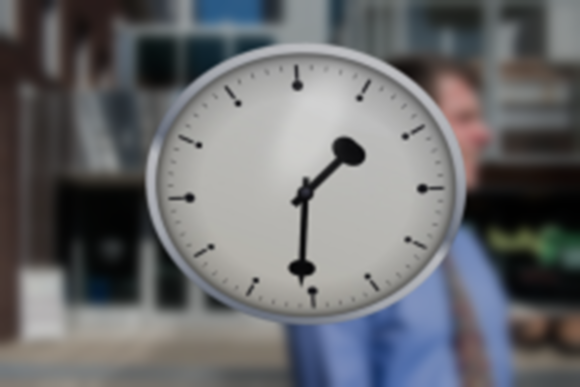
1:31
